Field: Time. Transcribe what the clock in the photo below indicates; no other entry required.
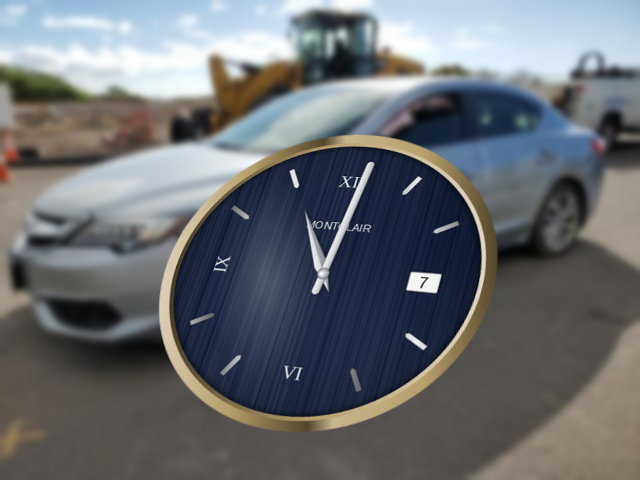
11:01
